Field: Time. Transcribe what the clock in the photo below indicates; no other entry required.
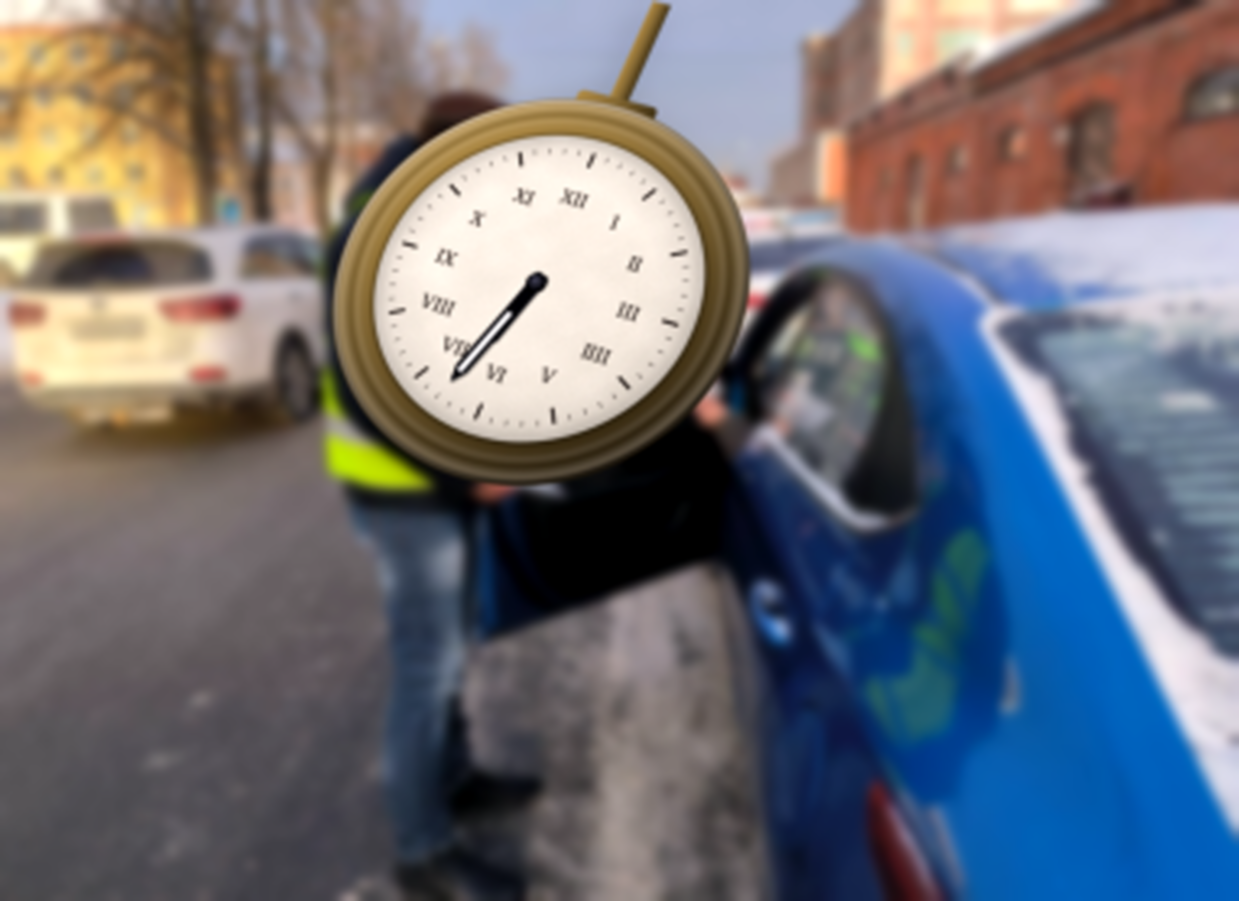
6:33
